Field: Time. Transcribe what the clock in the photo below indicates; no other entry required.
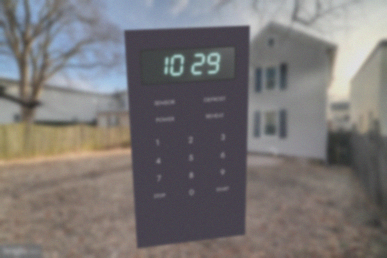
10:29
